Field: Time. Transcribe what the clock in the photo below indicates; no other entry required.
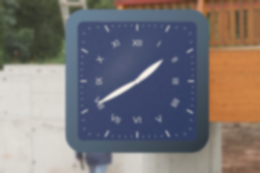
1:40
